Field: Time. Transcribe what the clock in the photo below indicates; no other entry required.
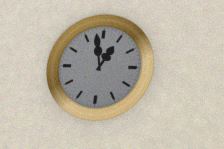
12:58
